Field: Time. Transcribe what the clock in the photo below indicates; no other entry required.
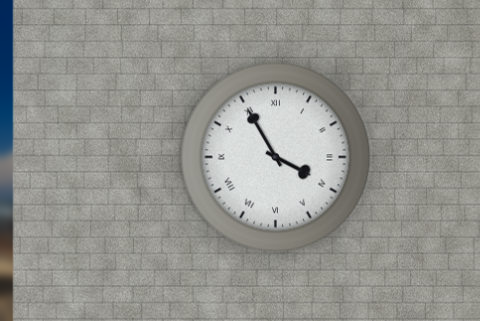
3:55
